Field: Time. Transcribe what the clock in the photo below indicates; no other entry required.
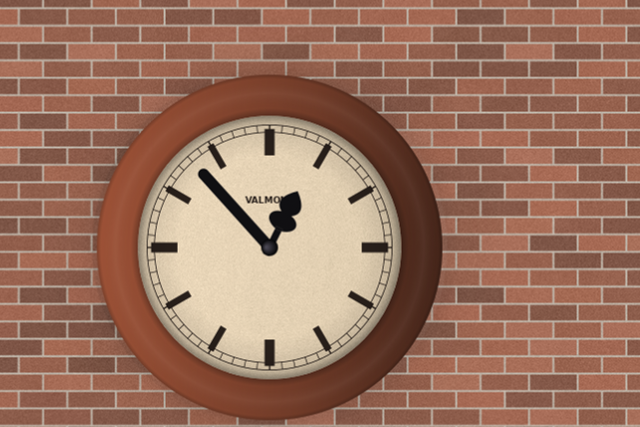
12:53
